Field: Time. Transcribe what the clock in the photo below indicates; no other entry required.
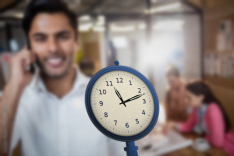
11:12
